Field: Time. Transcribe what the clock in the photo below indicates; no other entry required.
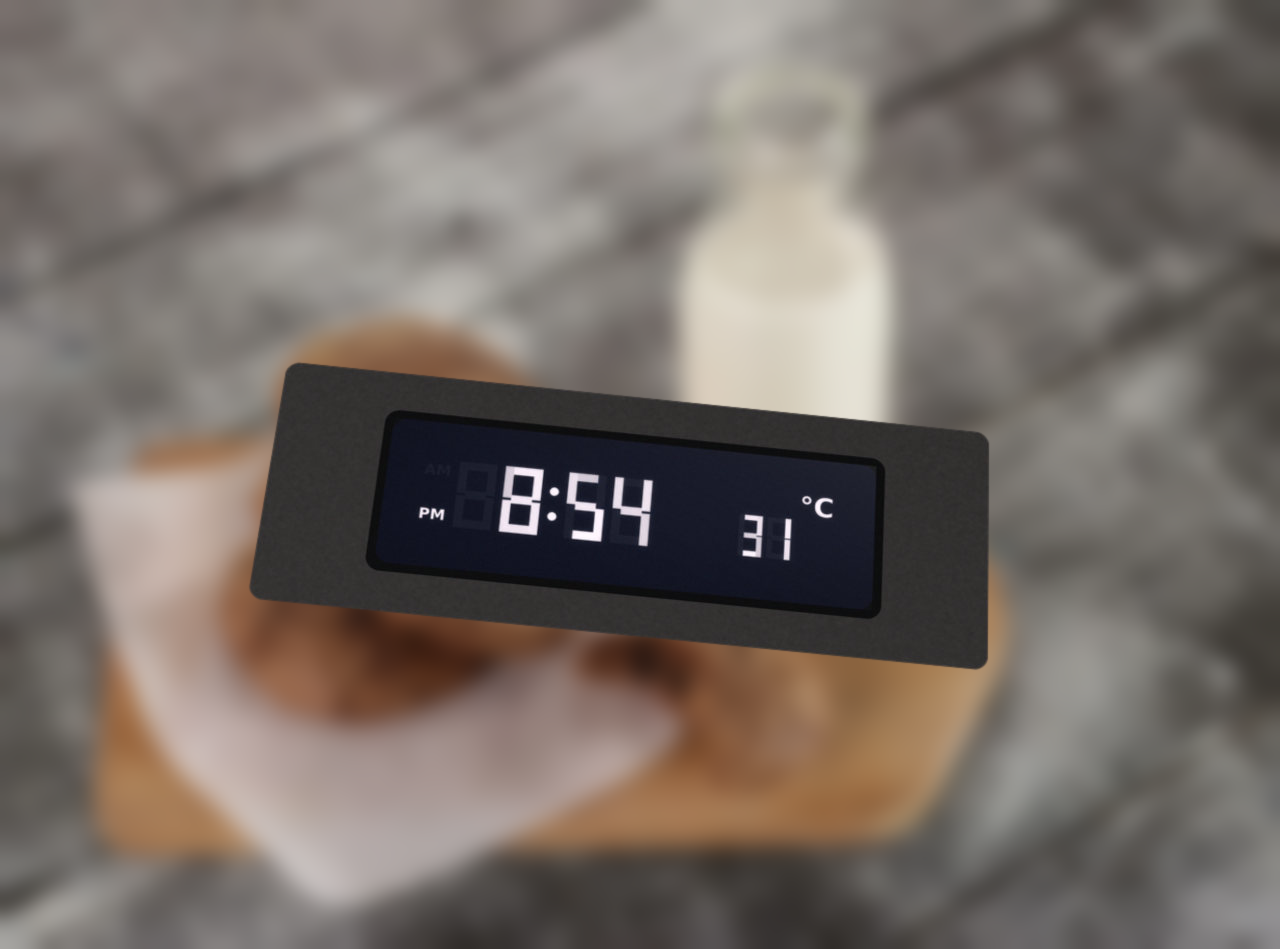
8:54
